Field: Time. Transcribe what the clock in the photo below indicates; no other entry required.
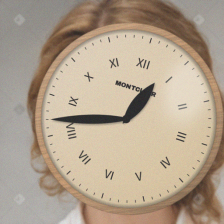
12:42
